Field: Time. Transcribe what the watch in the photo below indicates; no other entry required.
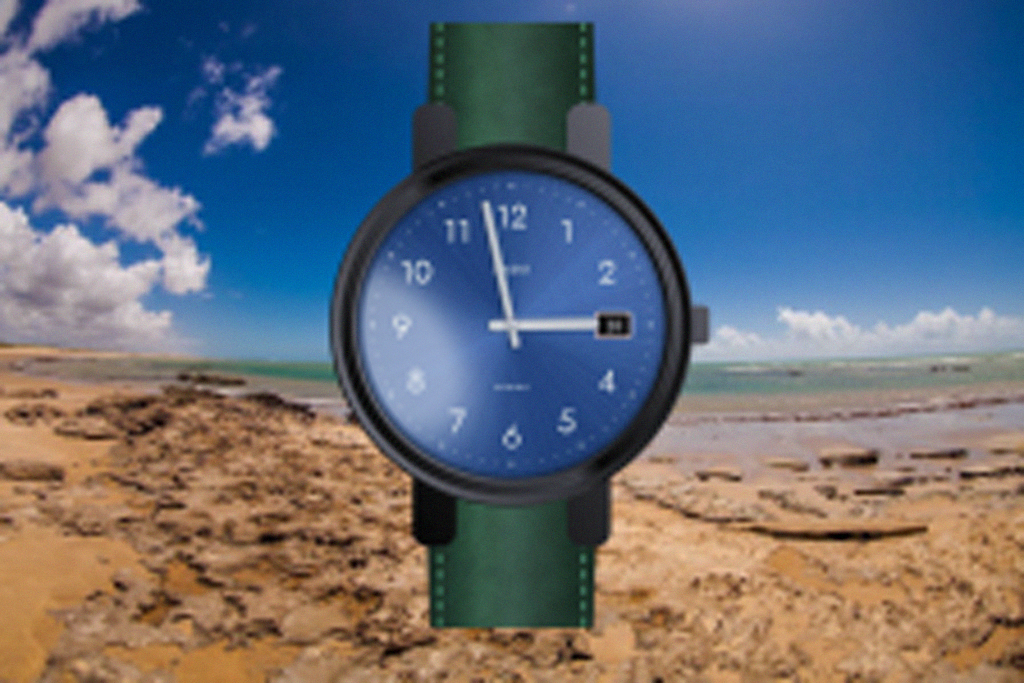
2:58
